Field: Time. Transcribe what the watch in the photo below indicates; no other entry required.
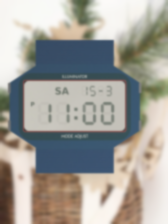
11:00
